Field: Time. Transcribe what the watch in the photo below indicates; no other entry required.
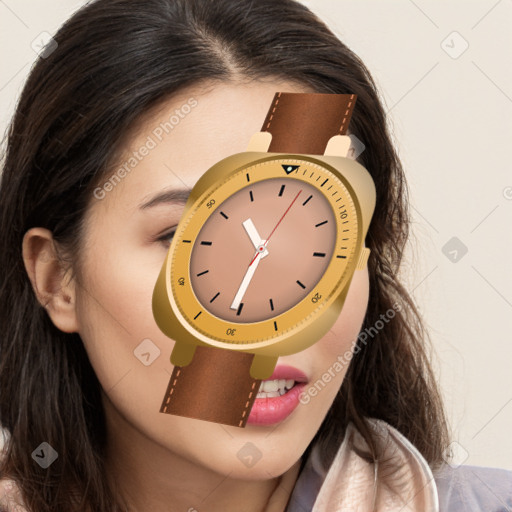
10:31:03
